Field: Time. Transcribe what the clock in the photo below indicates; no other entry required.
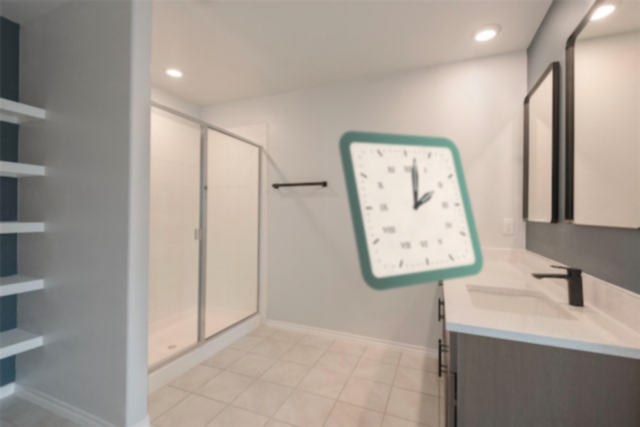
2:02
